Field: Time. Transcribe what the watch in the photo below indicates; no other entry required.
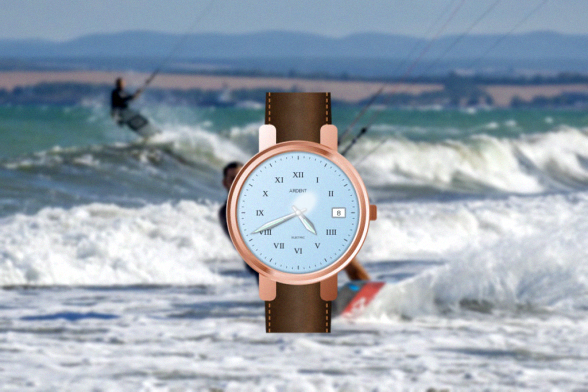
4:41
